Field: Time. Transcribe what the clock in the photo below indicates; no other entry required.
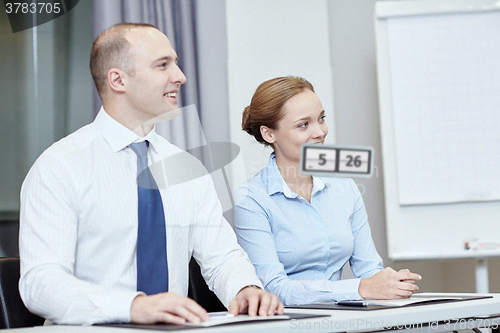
5:26
